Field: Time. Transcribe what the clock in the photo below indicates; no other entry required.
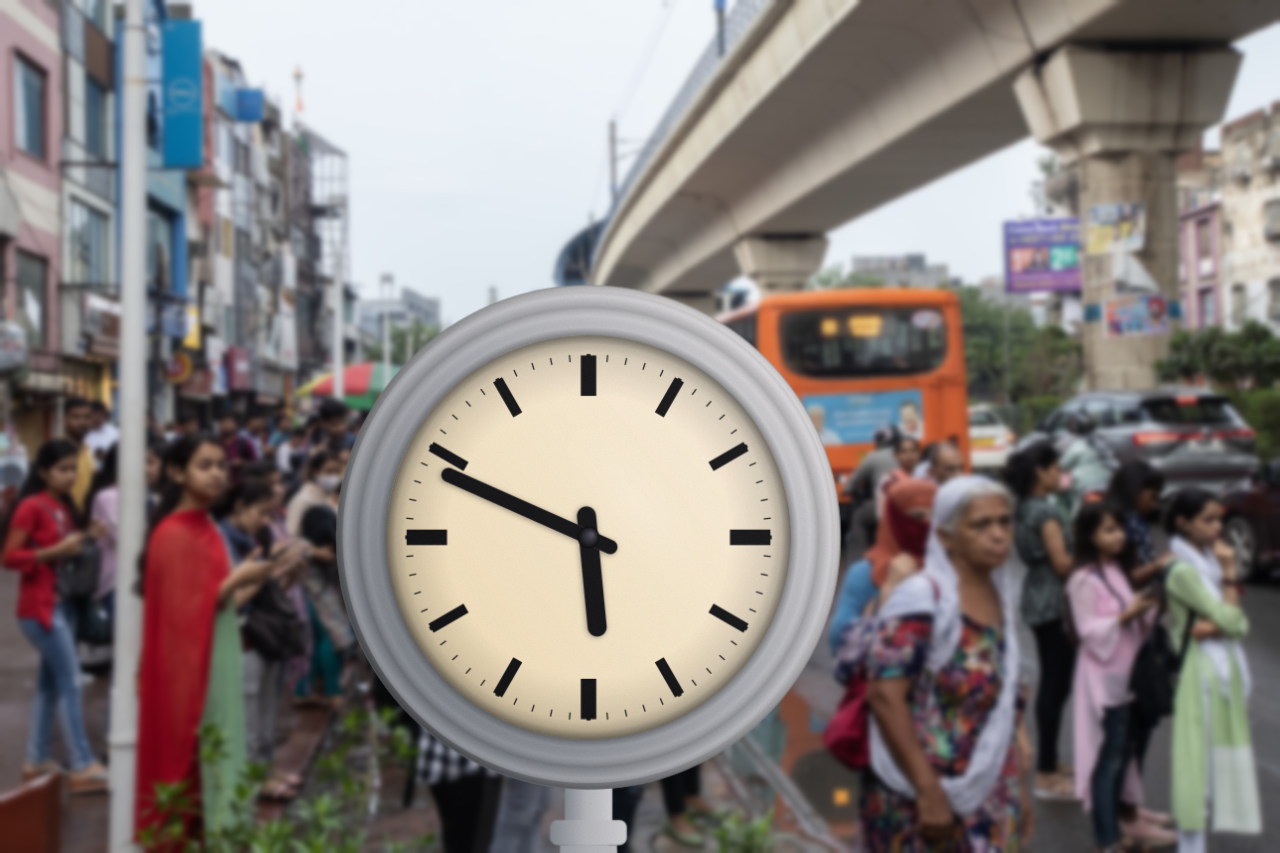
5:49
